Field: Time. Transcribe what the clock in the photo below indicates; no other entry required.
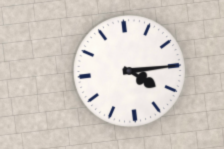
4:15
